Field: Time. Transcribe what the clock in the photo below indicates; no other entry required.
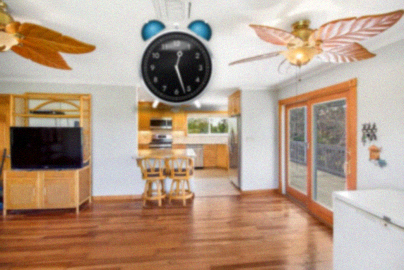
12:27
